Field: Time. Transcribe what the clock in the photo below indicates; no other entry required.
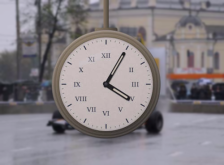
4:05
